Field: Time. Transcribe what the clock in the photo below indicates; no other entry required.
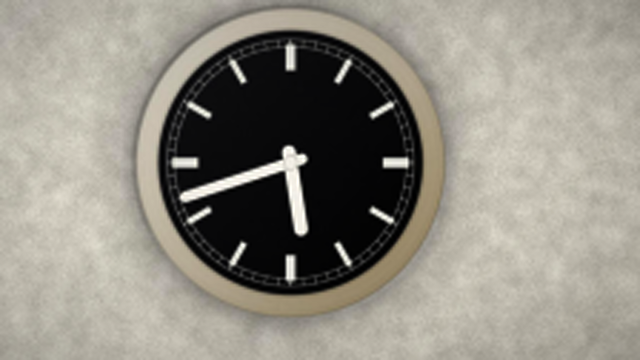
5:42
